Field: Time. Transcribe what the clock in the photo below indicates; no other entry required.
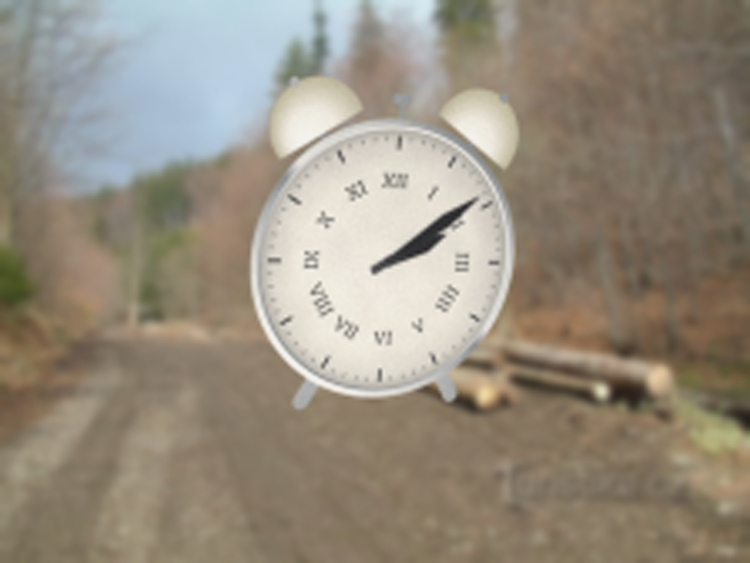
2:09
